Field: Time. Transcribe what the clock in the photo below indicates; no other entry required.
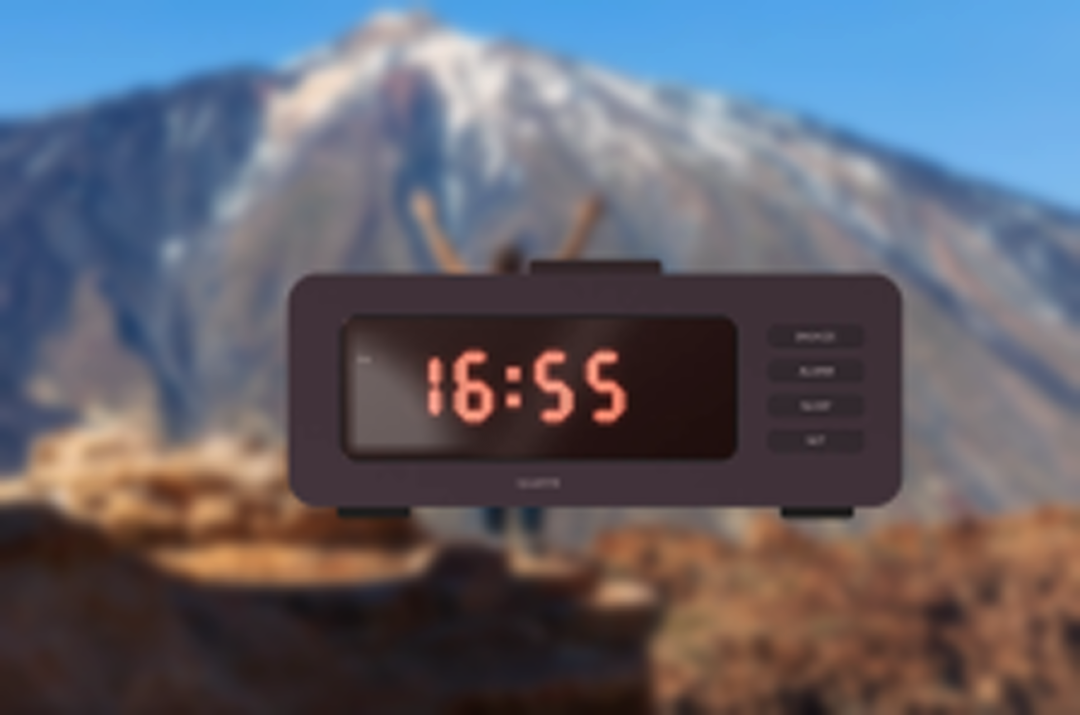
16:55
